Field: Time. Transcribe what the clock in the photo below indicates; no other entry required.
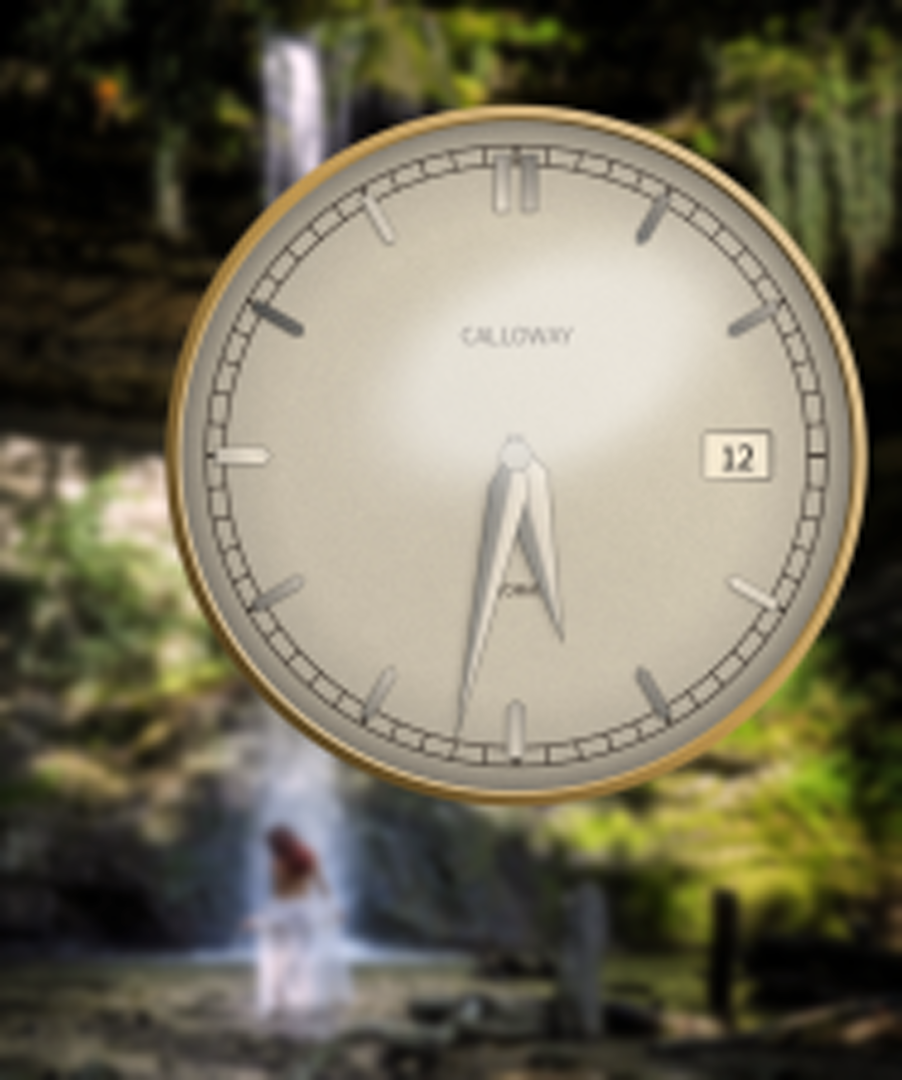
5:32
